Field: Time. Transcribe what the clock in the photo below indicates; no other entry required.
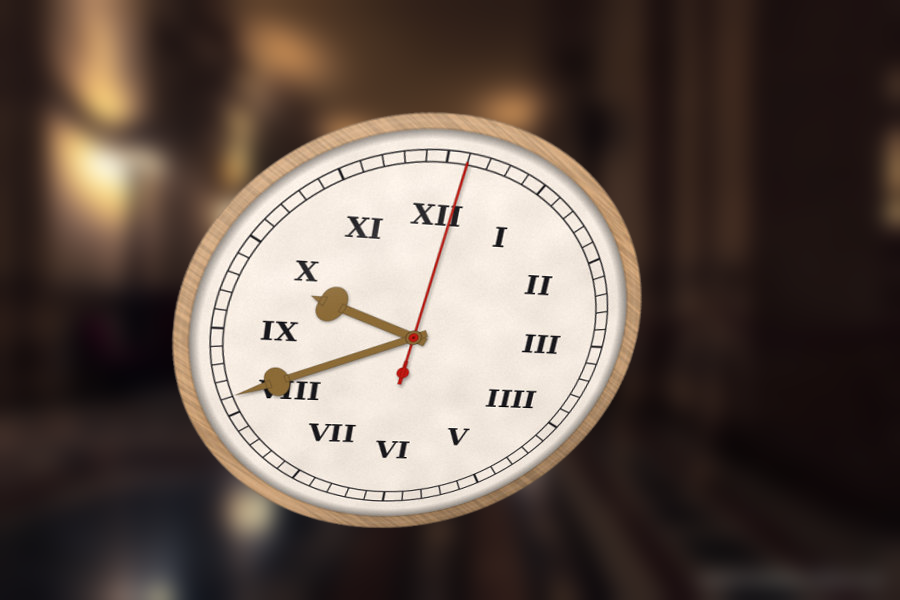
9:41:01
